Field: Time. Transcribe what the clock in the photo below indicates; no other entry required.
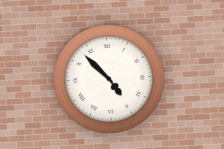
4:53
